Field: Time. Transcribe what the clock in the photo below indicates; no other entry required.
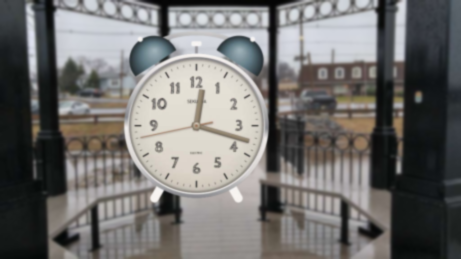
12:17:43
